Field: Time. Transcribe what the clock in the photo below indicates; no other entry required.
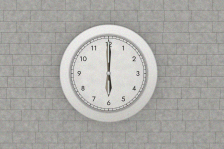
6:00
